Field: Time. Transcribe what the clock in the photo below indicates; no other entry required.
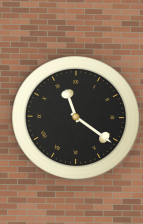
11:21
